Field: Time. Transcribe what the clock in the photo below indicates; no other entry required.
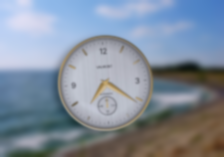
7:21
